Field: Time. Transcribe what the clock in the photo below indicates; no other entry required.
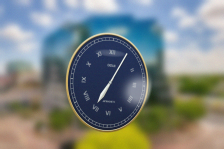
7:05
